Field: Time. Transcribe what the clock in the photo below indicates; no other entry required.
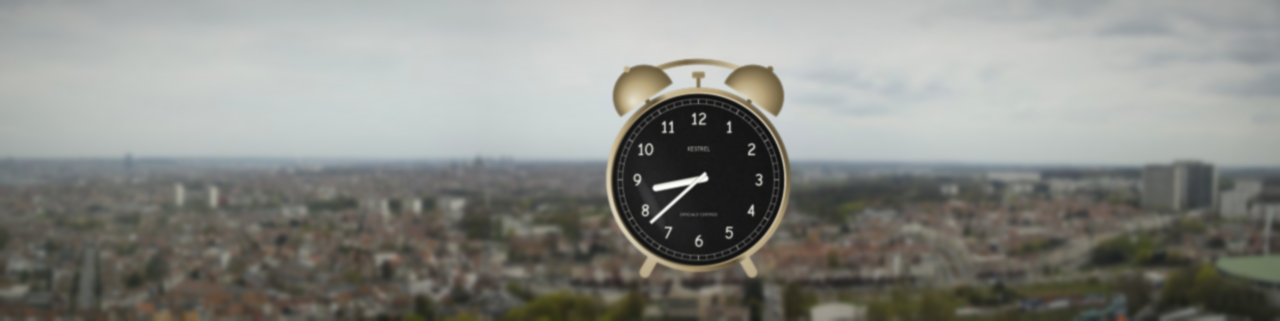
8:38
